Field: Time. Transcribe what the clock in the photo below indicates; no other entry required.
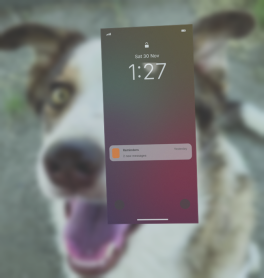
1:27
